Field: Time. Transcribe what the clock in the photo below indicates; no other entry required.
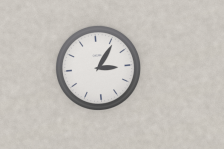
3:06
